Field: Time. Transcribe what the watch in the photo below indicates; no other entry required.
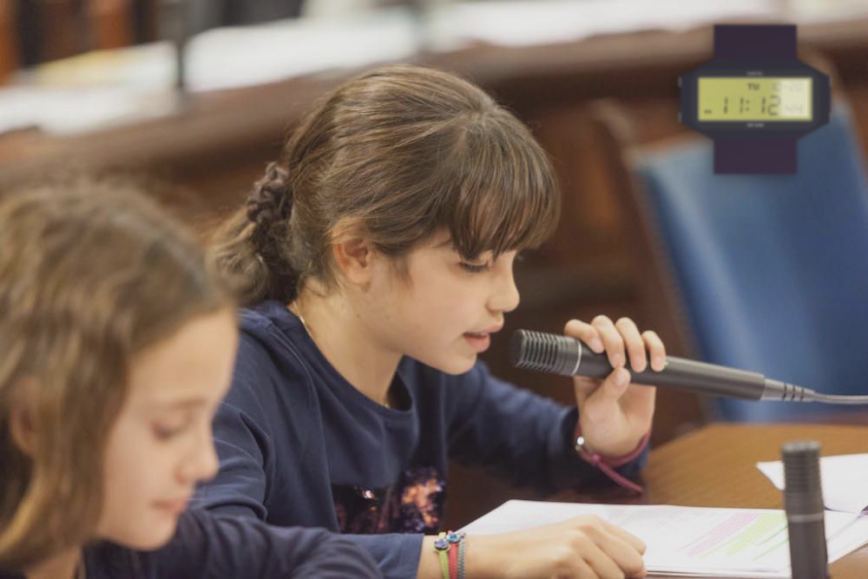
11:12
